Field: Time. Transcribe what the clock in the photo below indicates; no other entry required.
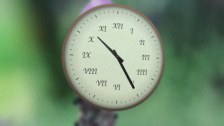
10:25
